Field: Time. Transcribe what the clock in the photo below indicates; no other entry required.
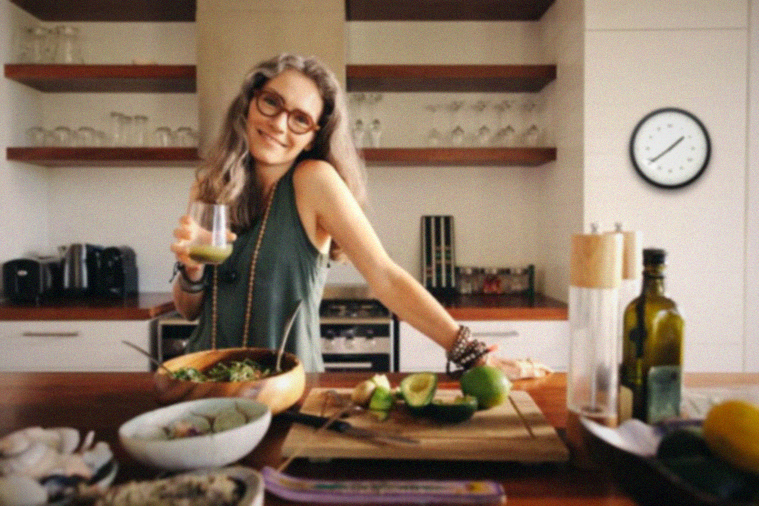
1:39
